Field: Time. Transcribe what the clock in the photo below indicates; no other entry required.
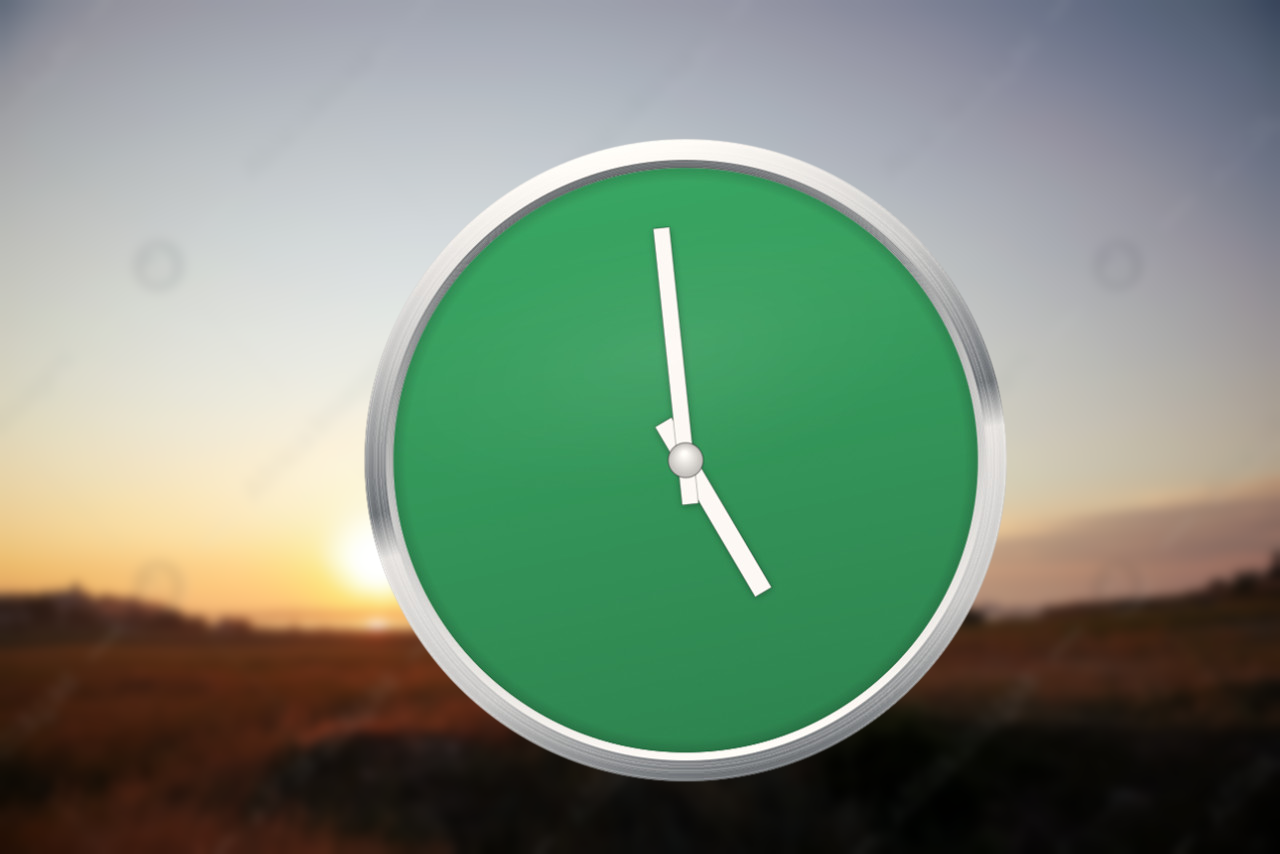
4:59
